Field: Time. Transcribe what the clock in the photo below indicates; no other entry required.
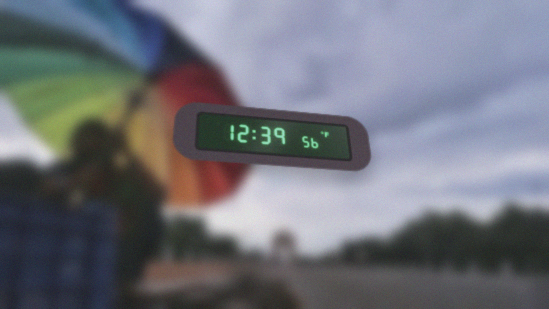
12:39
